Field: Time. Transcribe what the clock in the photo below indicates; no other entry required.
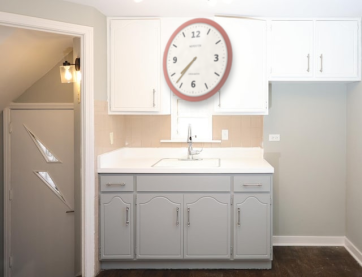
7:37
